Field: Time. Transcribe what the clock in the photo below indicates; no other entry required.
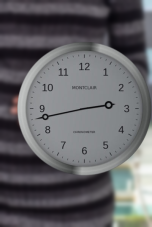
2:43
